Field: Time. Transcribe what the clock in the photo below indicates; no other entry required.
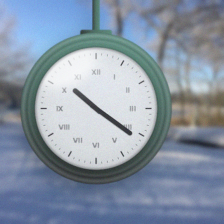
10:21
